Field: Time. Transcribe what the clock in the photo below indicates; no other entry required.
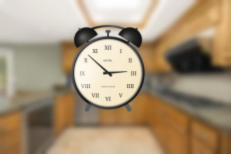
2:52
